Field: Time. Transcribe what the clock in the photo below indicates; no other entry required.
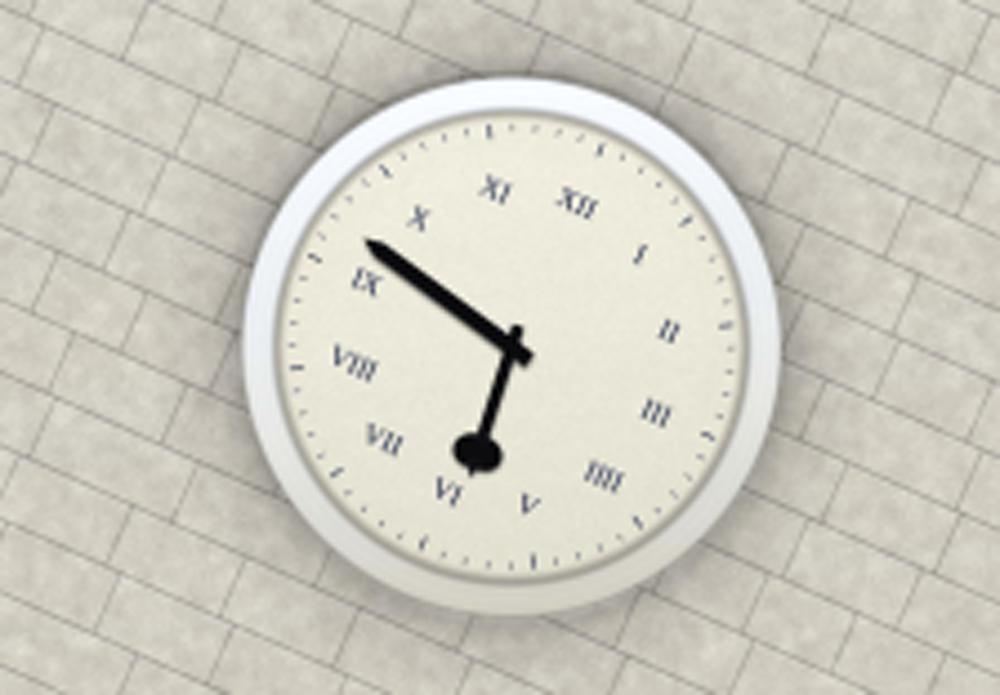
5:47
